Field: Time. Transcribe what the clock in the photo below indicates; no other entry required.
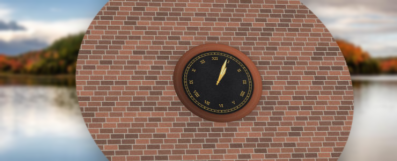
1:04
